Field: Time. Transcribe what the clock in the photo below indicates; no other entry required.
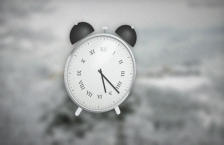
5:22
